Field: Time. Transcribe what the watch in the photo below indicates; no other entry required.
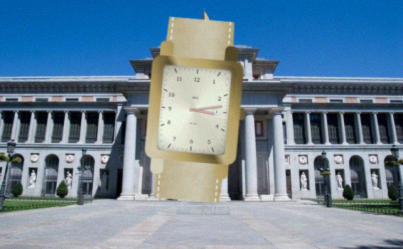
3:13
